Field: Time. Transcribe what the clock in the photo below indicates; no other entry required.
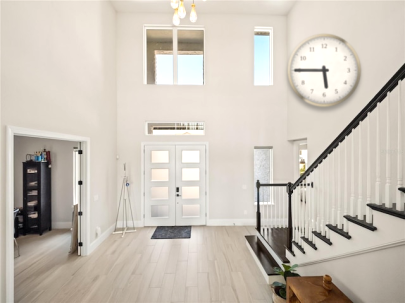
5:45
